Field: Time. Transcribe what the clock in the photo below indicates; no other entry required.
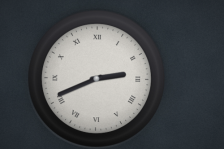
2:41
